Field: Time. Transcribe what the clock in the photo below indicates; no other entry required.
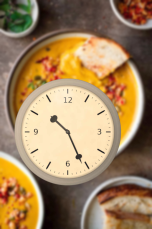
10:26
